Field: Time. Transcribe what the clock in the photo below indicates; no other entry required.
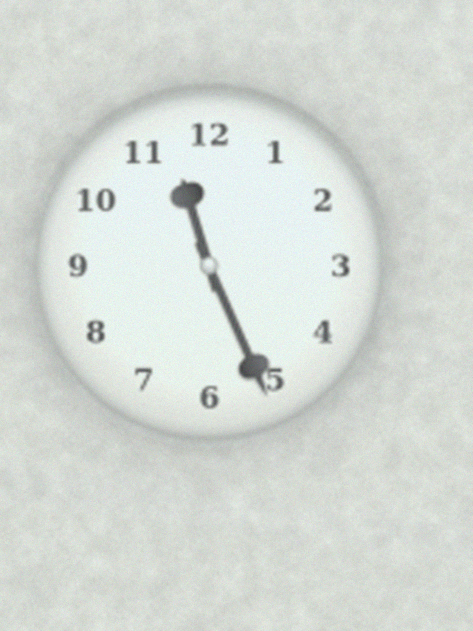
11:26
